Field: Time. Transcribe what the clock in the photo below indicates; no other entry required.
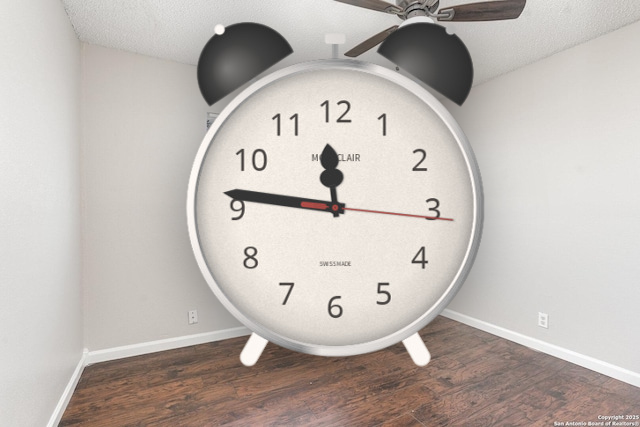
11:46:16
